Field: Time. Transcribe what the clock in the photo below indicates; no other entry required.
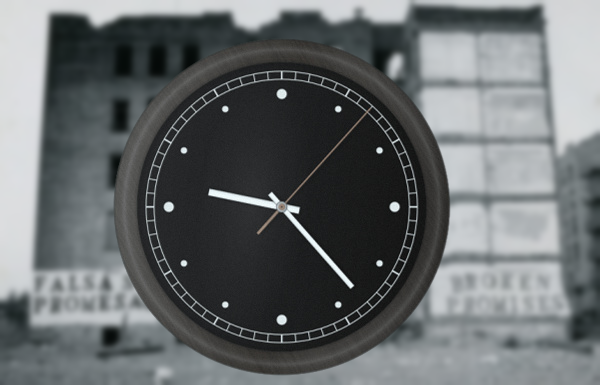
9:23:07
